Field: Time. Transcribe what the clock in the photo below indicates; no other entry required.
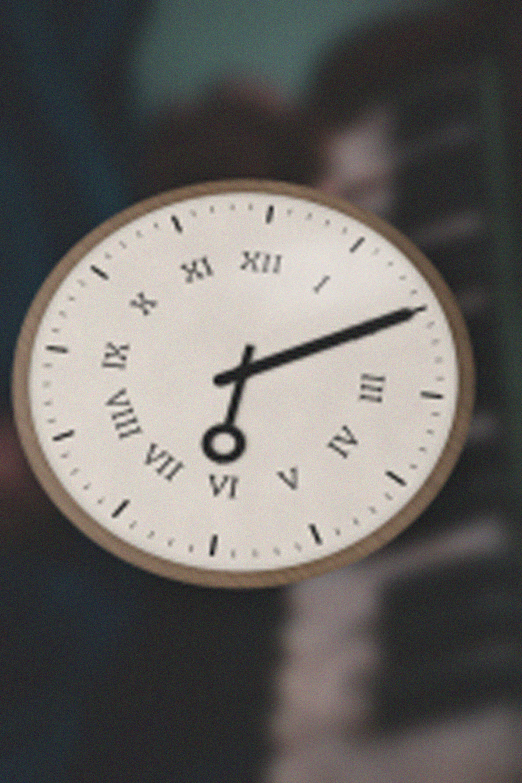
6:10
